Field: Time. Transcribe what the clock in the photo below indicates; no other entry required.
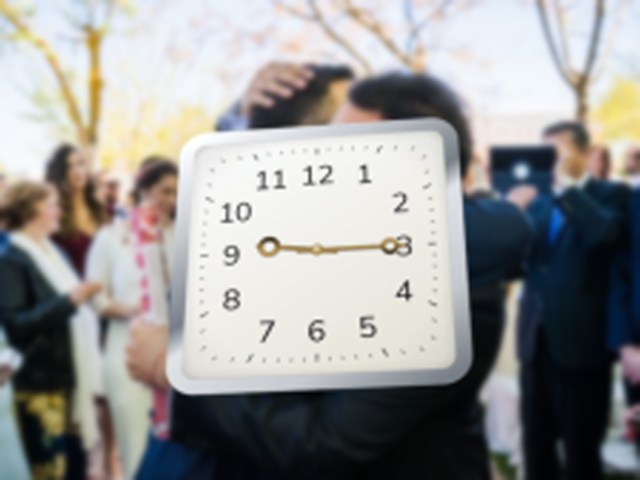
9:15
